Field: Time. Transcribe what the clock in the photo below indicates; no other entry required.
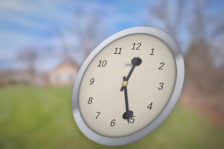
12:26
